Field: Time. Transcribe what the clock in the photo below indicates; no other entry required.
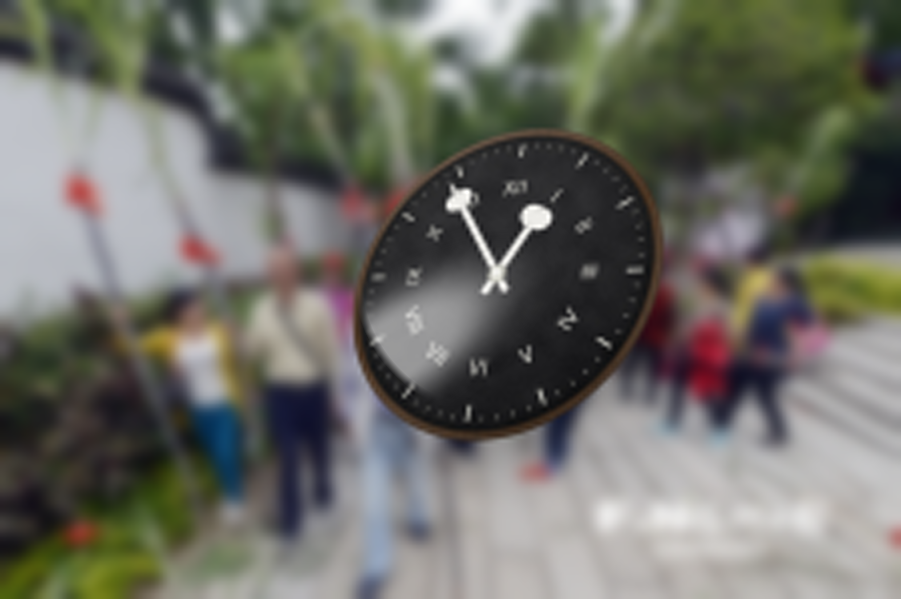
12:54
